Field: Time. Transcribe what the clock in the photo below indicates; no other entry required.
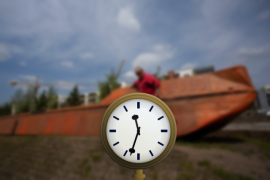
11:33
